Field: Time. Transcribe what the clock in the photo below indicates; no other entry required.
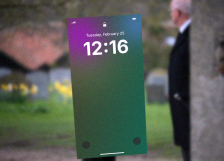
12:16
